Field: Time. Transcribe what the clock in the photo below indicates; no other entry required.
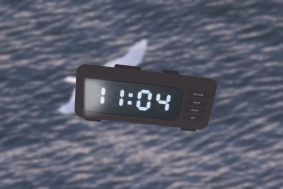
11:04
